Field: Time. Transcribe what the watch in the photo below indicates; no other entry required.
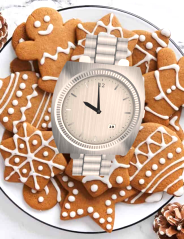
9:59
